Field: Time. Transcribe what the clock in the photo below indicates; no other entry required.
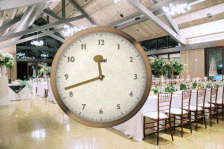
11:42
